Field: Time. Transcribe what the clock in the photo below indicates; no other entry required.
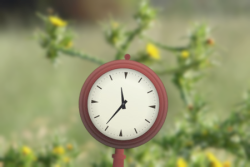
11:36
